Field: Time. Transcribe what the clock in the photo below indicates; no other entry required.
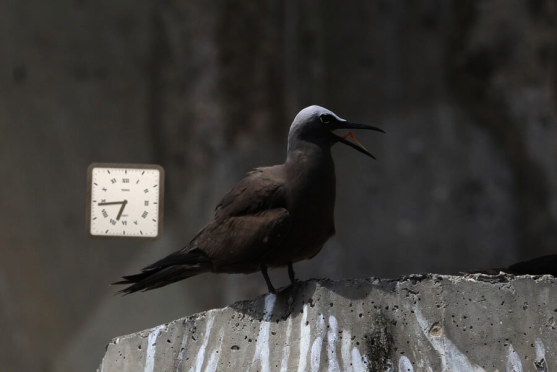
6:44
